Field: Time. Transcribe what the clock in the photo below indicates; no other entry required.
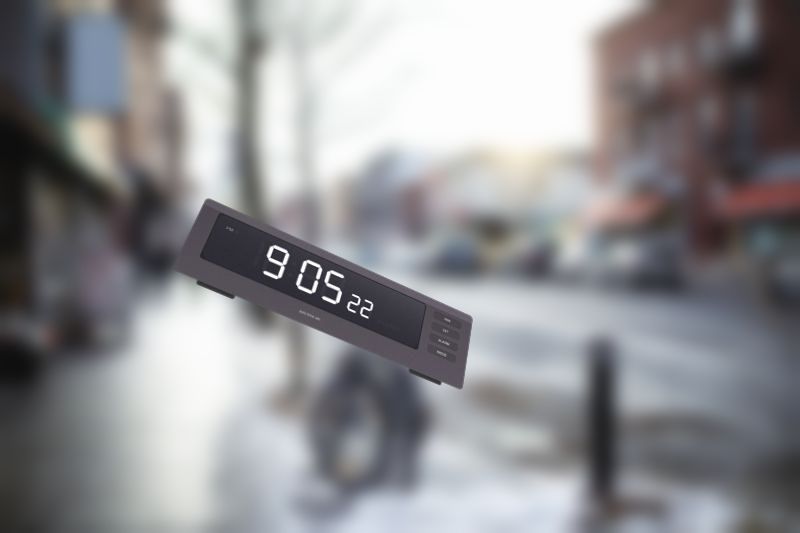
9:05:22
